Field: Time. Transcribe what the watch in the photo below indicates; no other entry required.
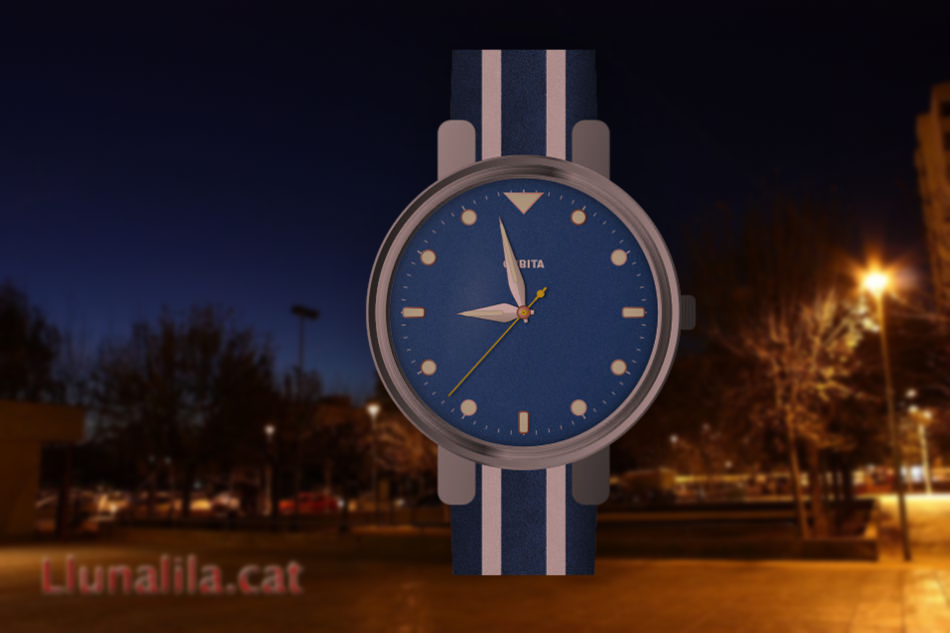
8:57:37
